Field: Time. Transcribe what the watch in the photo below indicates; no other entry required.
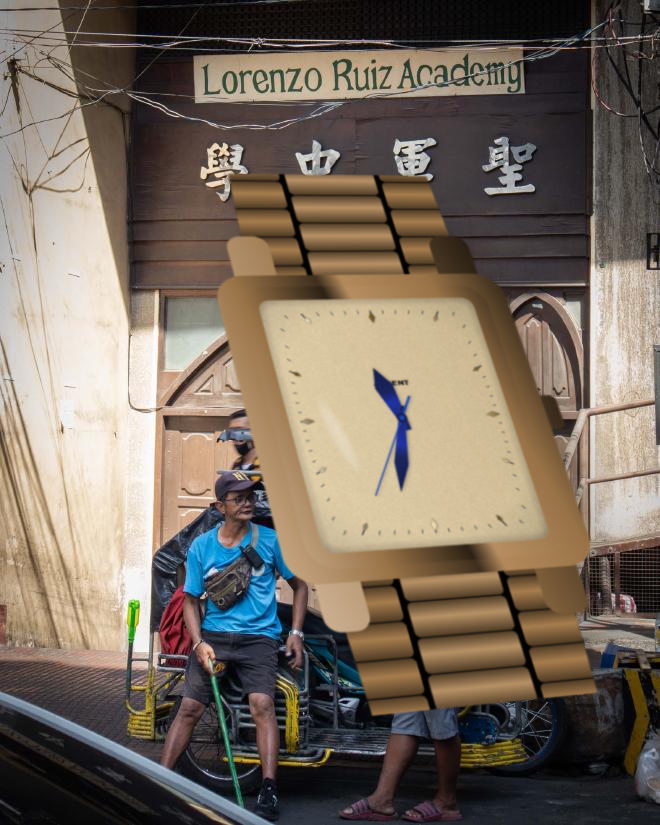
11:32:35
